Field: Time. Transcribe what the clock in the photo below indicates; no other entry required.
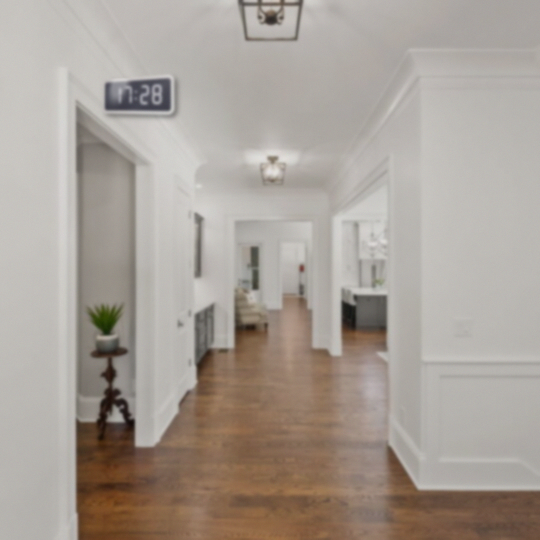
17:28
